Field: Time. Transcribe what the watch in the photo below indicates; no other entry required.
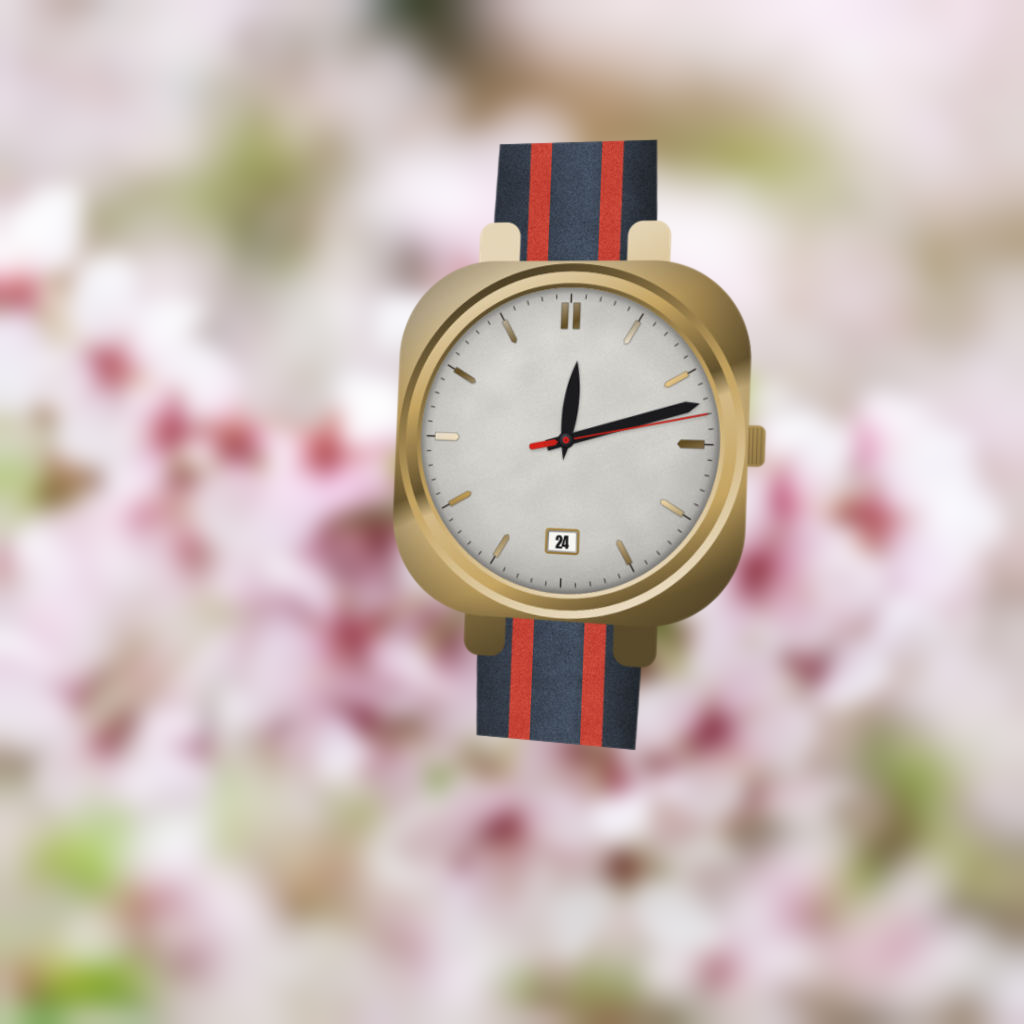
12:12:13
